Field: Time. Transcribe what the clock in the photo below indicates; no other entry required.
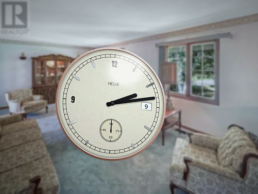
2:13
